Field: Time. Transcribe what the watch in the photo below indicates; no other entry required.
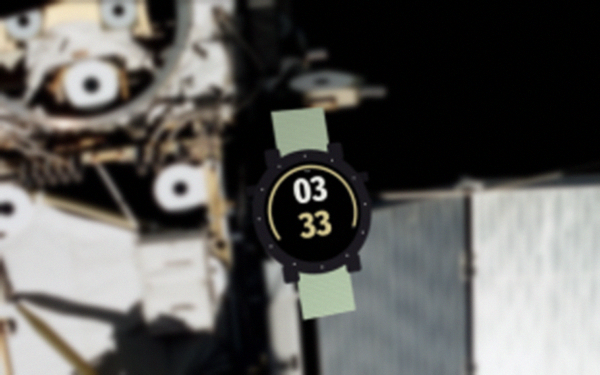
3:33
